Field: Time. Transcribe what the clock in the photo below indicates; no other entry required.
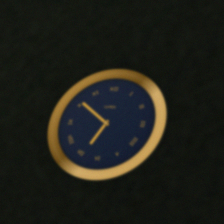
6:51
